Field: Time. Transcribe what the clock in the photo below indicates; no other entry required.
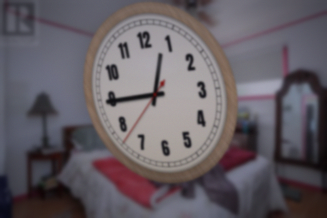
12:44:38
